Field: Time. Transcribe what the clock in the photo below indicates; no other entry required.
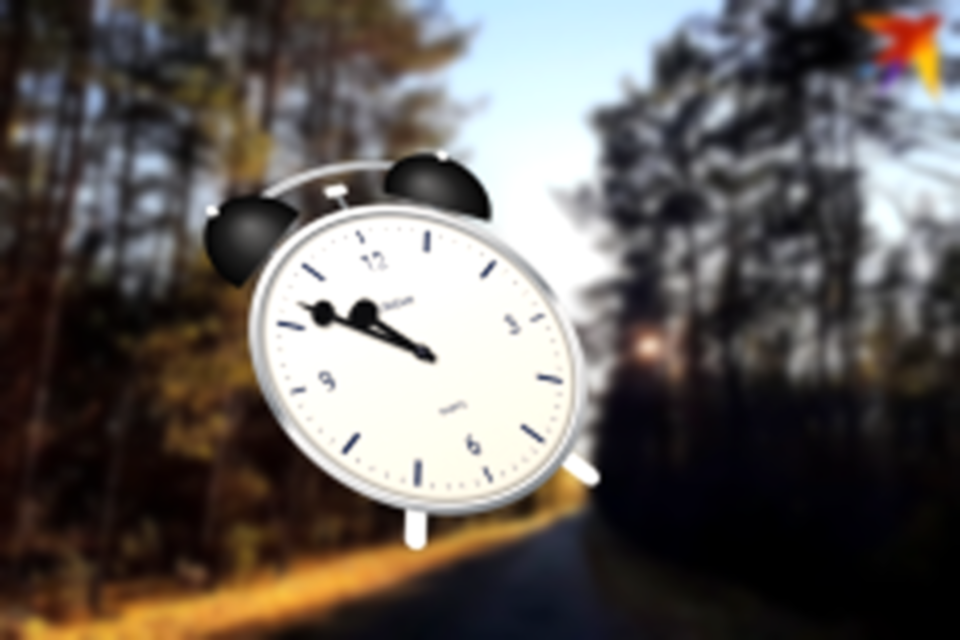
10:52
